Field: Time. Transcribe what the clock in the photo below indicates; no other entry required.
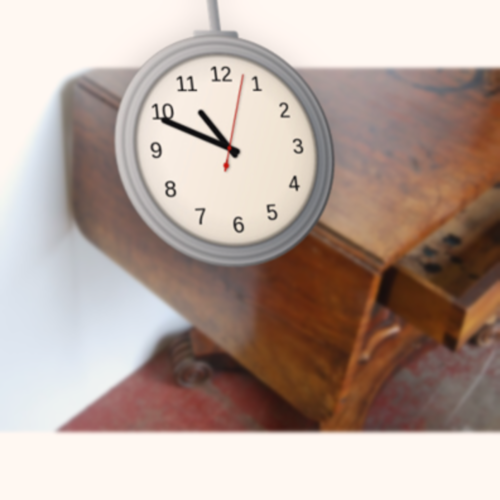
10:49:03
